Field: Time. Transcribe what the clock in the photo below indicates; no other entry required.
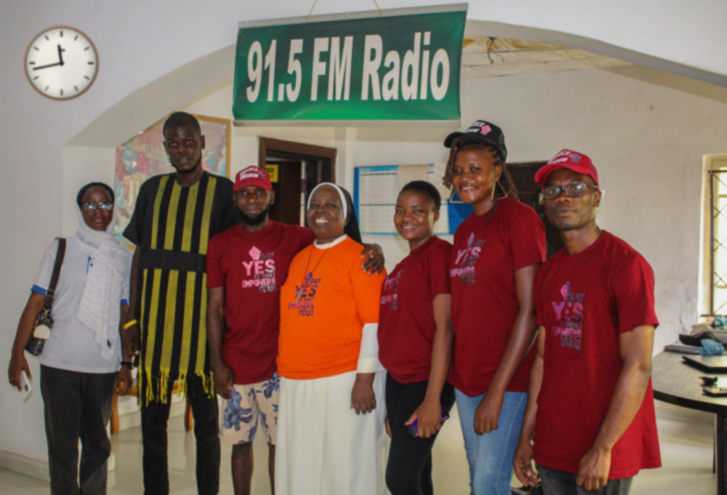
11:43
